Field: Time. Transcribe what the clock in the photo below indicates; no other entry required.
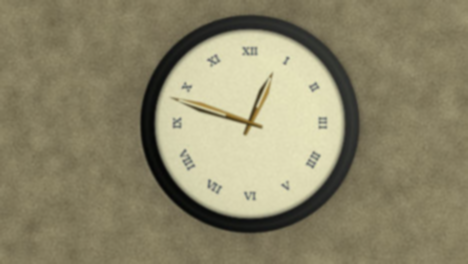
12:48
